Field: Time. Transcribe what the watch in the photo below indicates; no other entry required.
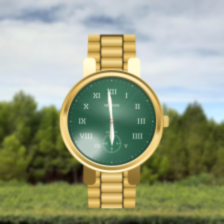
5:59
